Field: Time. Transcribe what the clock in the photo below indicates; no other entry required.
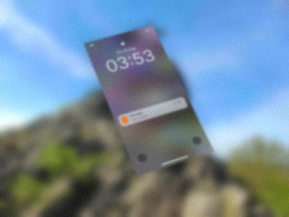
3:53
